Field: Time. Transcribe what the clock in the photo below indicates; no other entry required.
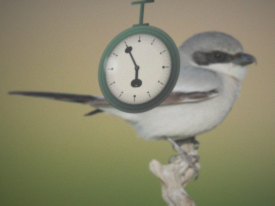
5:55
